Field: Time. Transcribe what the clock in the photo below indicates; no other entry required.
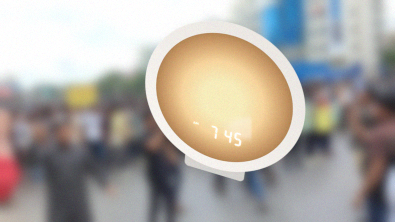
7:45
